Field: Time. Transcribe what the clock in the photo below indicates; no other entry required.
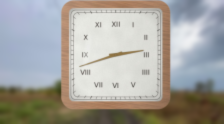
2:42
